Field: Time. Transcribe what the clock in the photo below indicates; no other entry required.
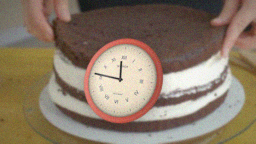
11:46
